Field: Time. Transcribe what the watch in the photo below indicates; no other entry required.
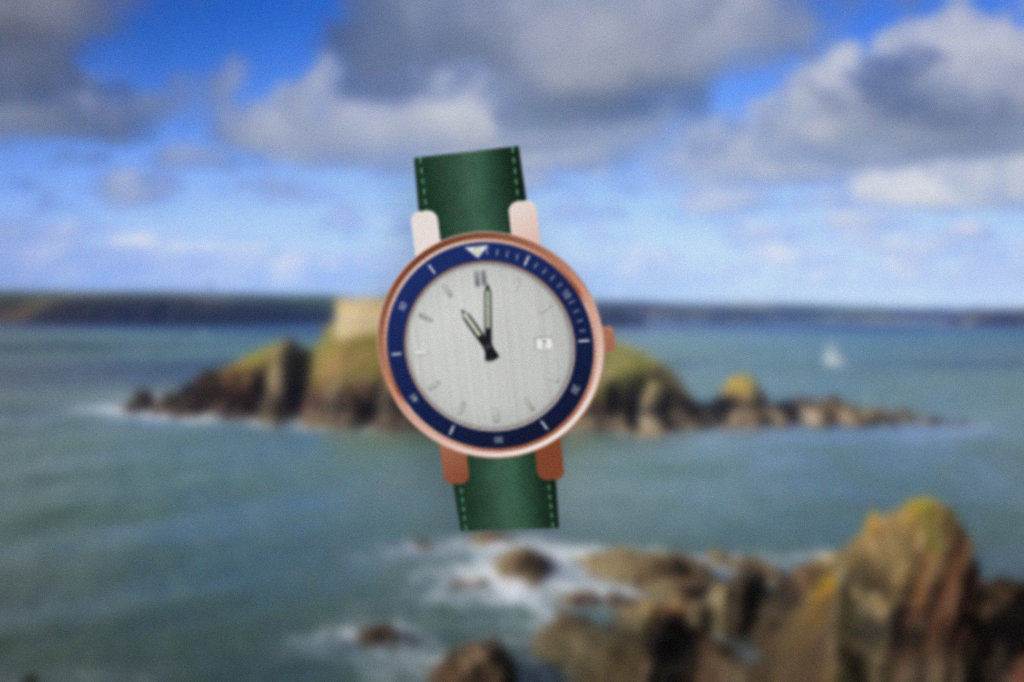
11:01
